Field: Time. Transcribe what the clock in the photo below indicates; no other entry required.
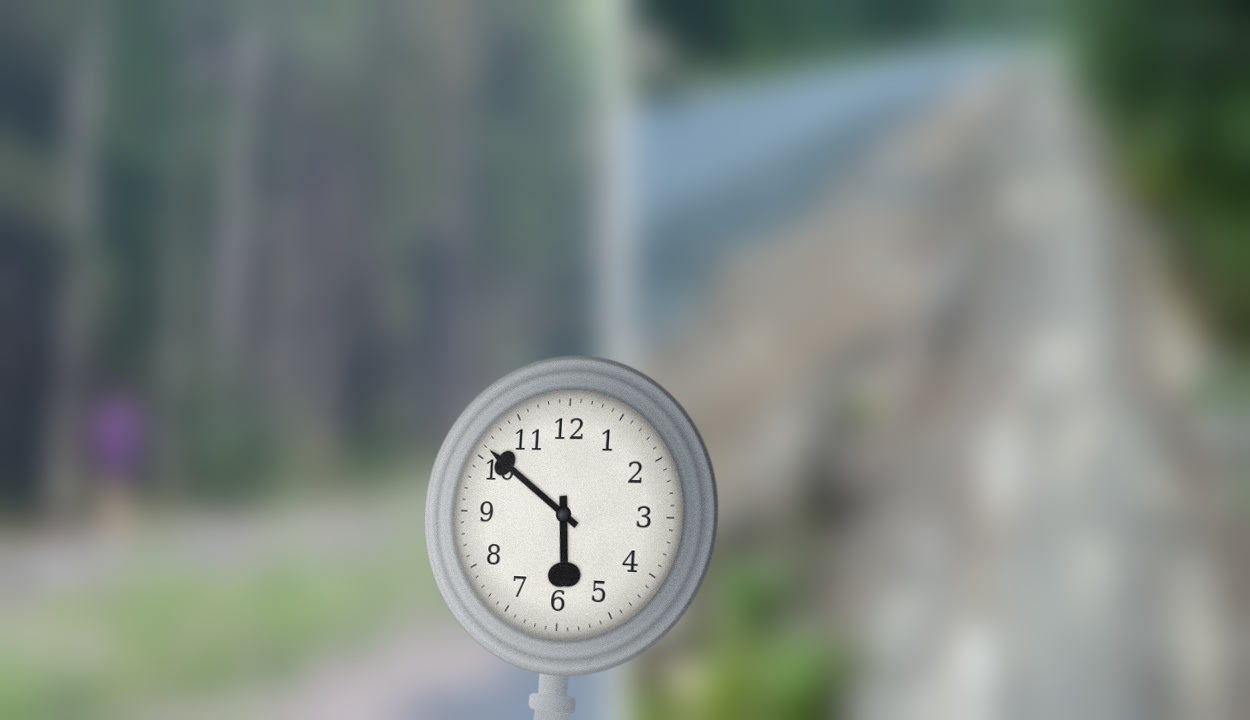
5:51
